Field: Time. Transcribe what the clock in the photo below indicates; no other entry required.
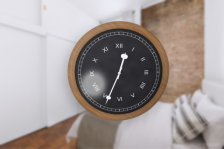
12:34
